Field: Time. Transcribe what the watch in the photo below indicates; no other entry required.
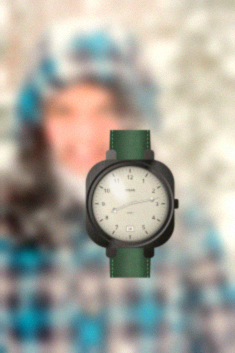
8:13
